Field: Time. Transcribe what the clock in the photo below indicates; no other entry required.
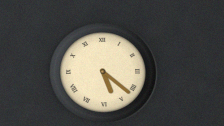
5:22
